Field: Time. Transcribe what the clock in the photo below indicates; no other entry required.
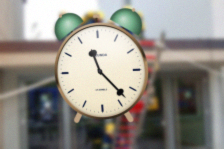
11:23
